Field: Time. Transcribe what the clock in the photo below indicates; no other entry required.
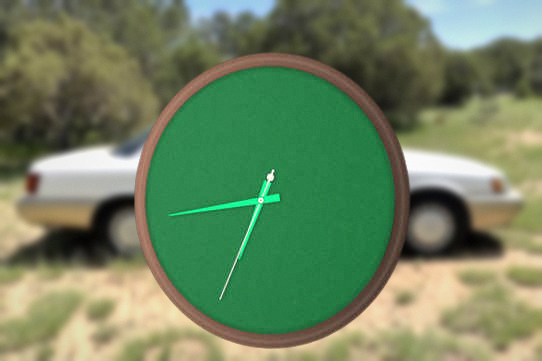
6:43:34
